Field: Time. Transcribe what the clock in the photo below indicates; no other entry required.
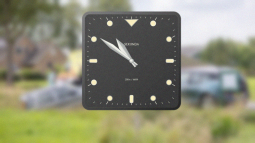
10:51
